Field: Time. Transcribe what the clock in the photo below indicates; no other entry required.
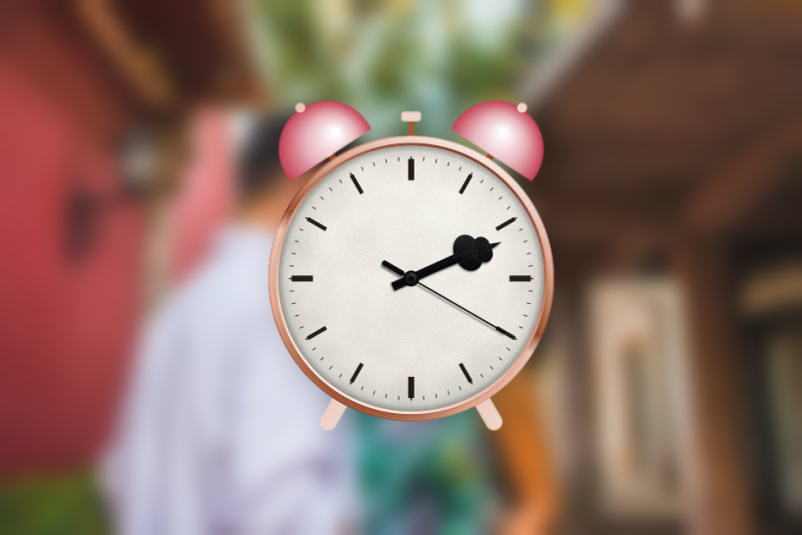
2:11:20
